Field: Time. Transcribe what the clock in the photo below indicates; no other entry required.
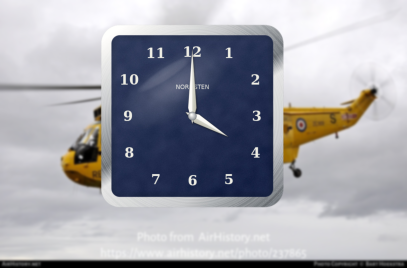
4:00
